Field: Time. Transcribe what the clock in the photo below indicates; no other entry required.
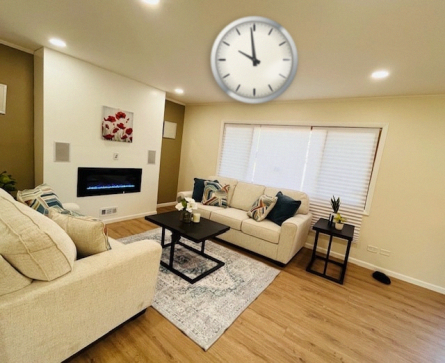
9:59
